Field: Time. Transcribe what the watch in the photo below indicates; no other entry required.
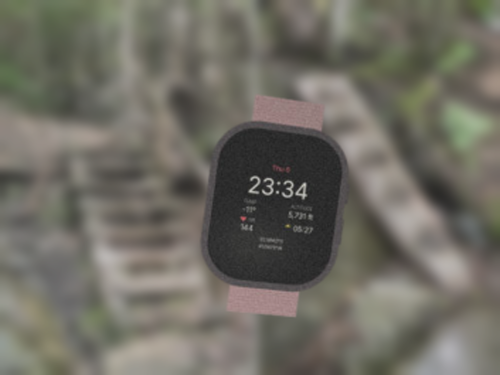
23:34
